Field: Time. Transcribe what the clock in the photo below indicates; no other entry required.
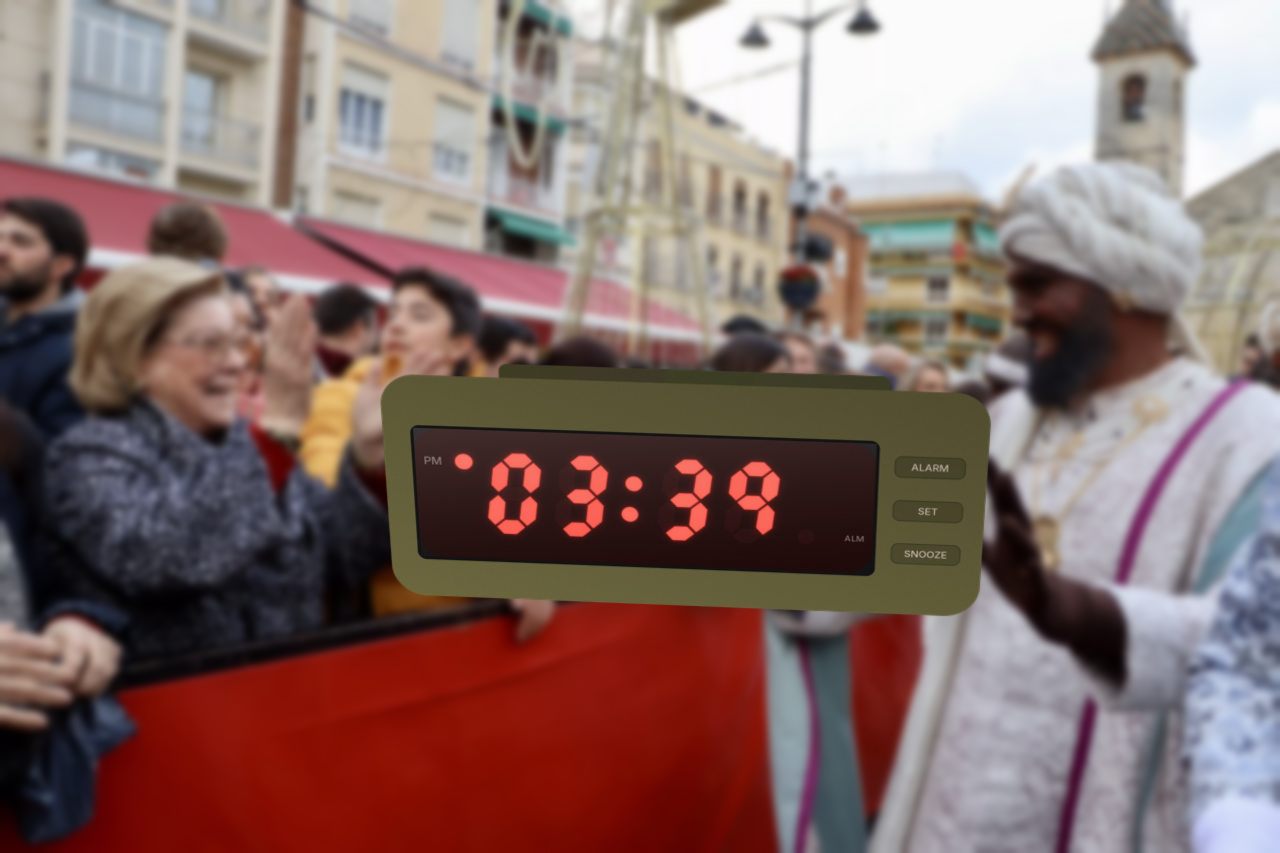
3:39
